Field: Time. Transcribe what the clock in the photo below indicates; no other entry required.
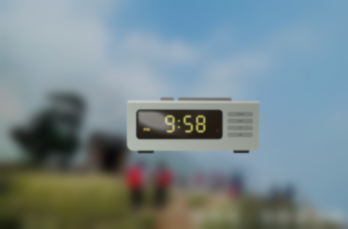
9:58
